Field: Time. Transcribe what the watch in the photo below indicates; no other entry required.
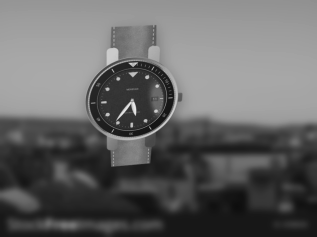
5:36
